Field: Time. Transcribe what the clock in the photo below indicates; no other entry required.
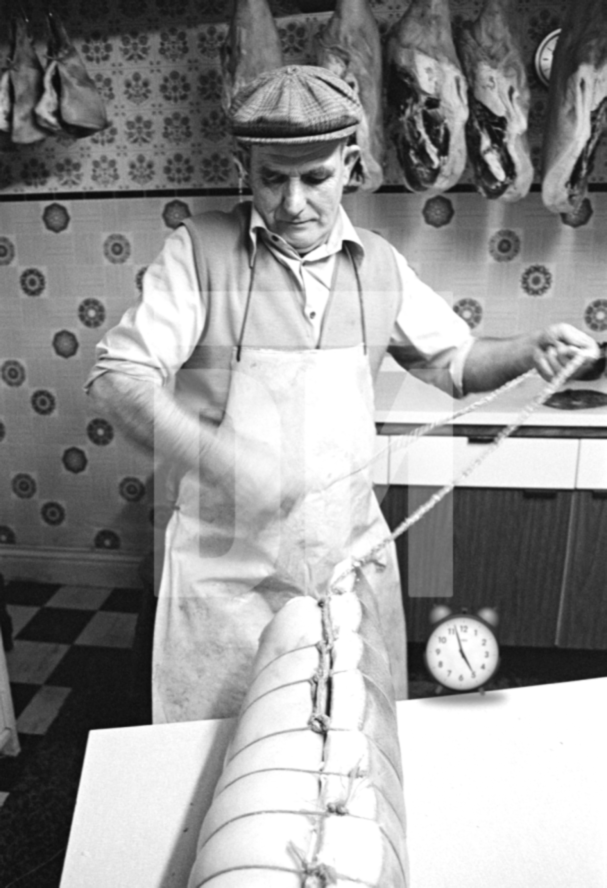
4:57
